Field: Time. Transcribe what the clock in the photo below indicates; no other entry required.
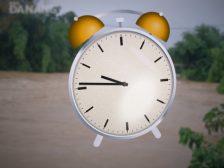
9:46
